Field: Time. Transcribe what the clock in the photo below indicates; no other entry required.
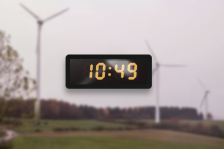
10:49
